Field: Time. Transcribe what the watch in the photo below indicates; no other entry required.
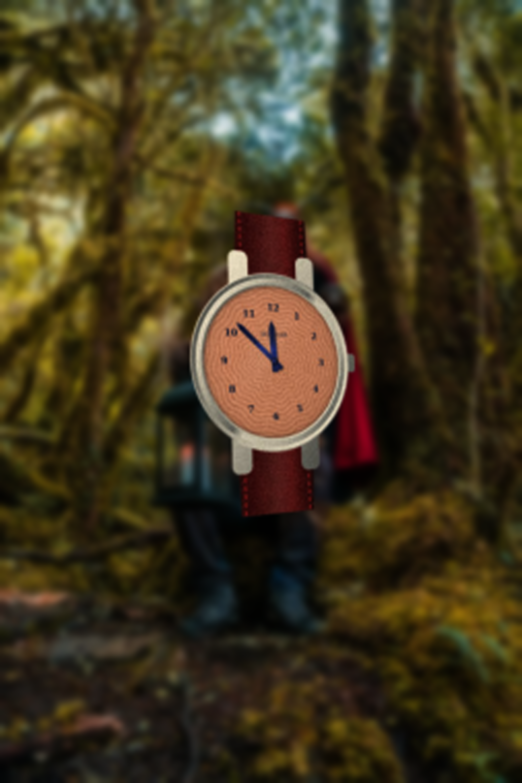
11:52
